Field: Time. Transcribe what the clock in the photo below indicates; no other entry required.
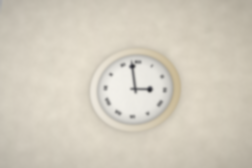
2:58
